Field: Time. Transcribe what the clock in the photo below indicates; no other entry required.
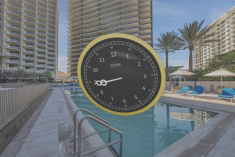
8:44
